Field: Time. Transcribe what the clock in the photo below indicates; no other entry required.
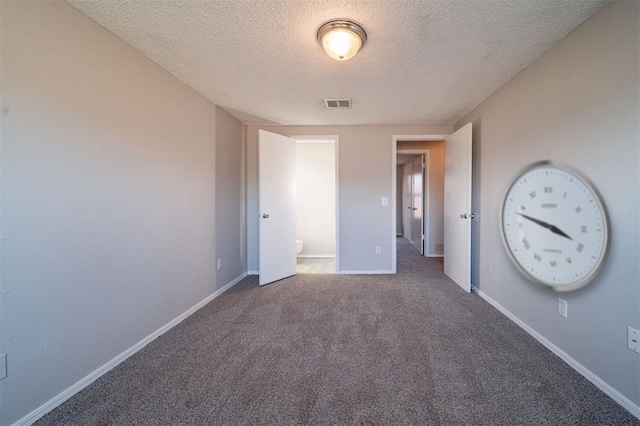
3:48
